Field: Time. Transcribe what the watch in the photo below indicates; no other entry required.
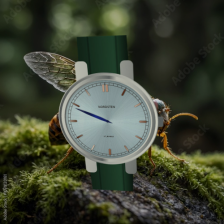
9:49
